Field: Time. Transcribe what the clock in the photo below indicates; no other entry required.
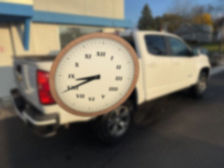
8:40
